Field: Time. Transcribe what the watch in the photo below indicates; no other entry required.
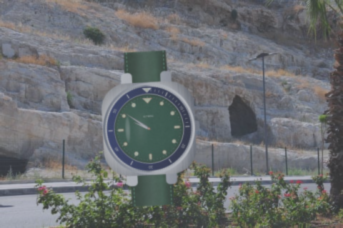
9:51
